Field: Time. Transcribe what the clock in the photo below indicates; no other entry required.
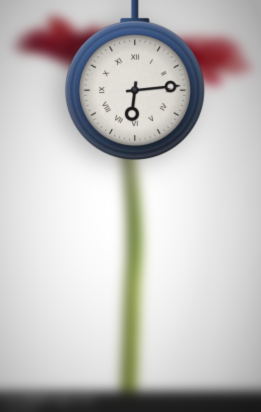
6:14
